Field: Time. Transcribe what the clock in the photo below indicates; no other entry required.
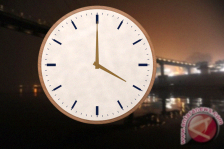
4:00
